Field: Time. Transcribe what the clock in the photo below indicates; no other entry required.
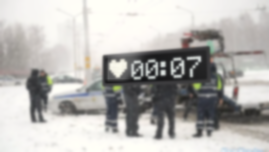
0:07
